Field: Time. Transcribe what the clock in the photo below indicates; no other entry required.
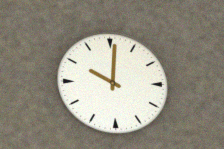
10:01
